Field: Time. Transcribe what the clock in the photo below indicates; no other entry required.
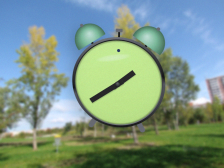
1:39
